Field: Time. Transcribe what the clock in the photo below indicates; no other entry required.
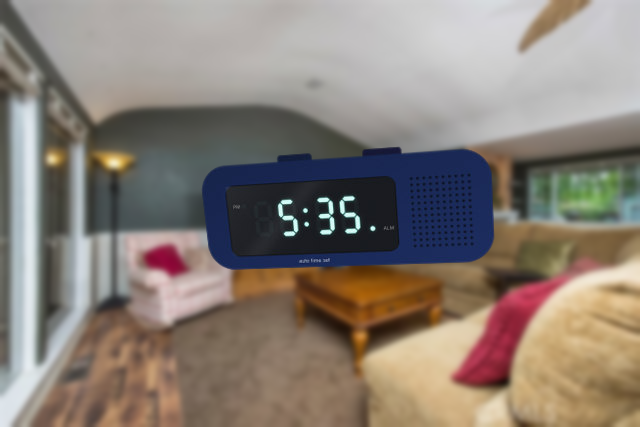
5:35
